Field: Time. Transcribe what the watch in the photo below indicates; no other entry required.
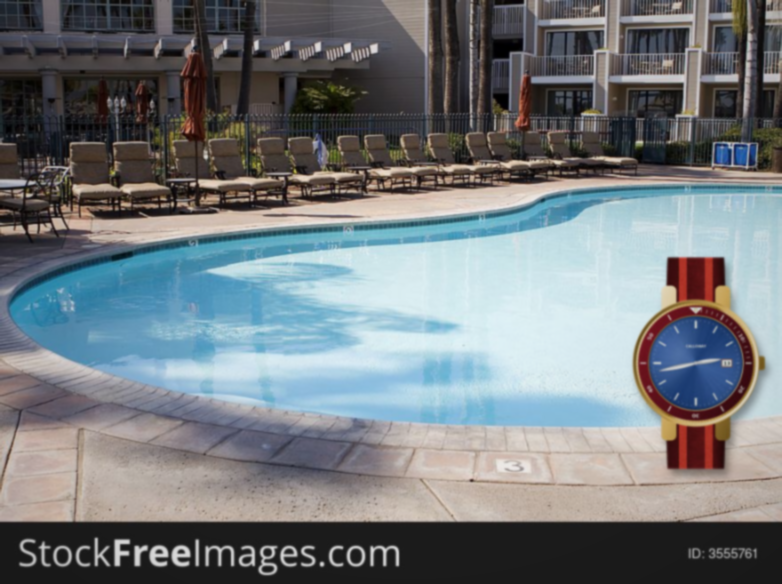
2:43
